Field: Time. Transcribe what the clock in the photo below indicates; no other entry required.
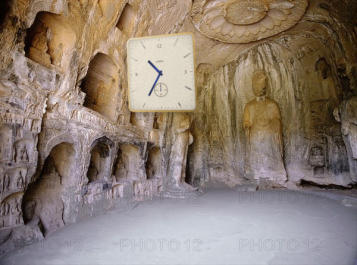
10:35
